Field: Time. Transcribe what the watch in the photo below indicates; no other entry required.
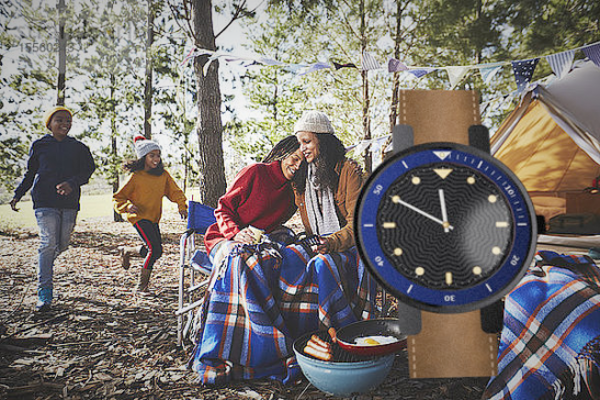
11:50
